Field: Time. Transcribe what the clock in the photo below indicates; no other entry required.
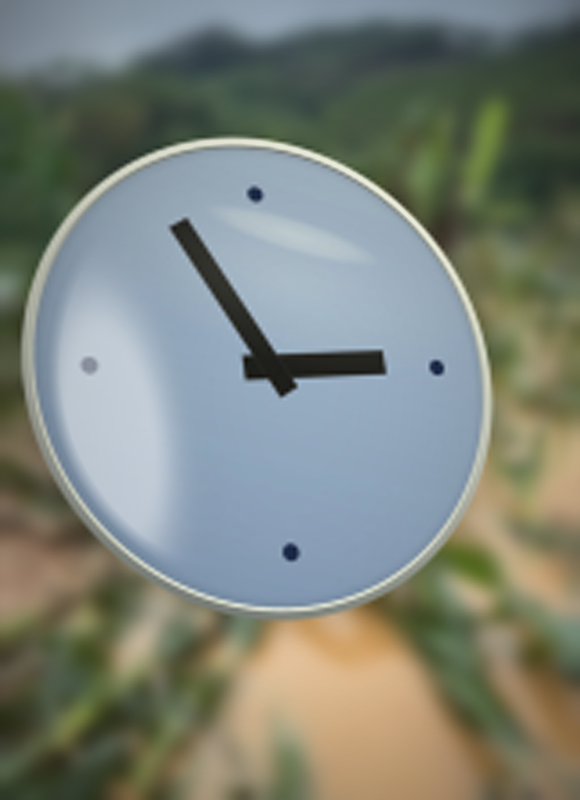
2:55
